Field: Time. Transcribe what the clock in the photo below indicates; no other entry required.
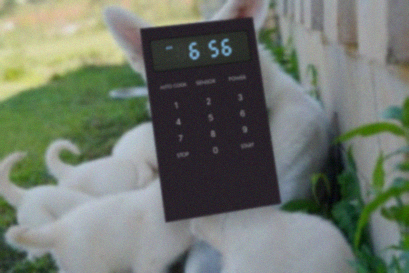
6:56
